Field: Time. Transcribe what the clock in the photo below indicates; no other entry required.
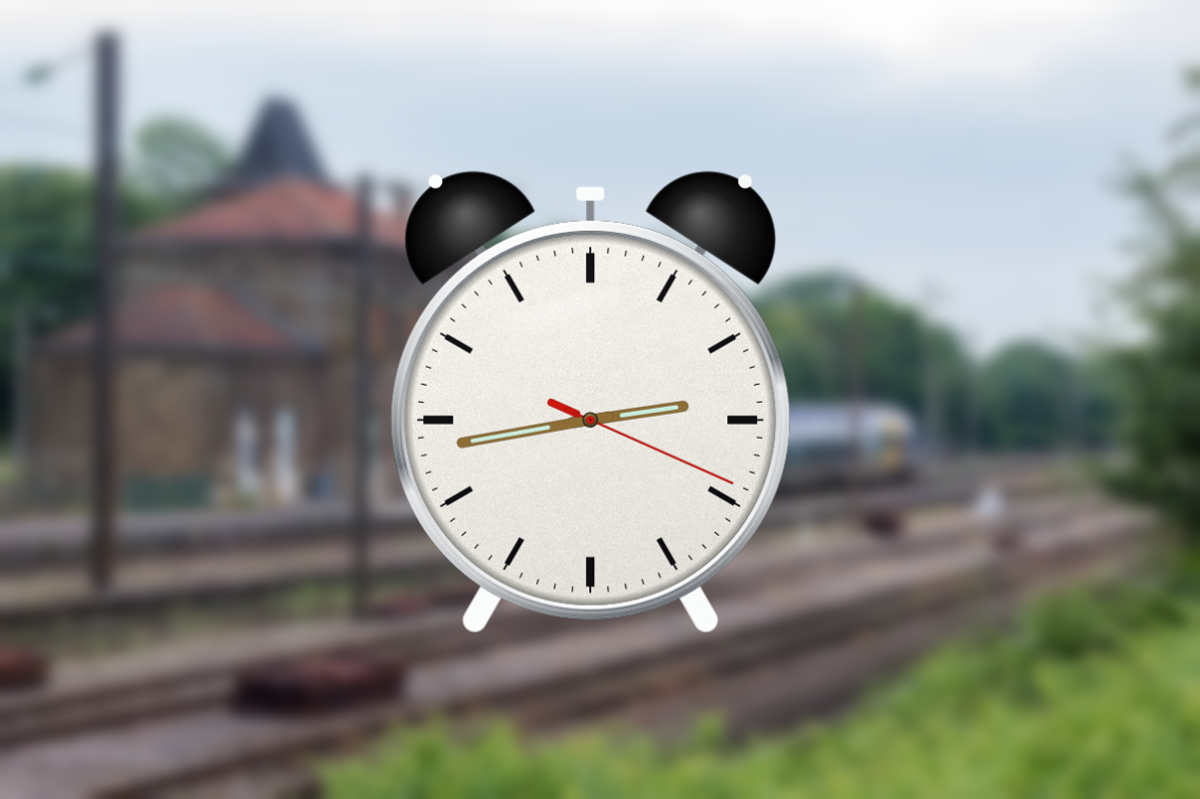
2:43:19
